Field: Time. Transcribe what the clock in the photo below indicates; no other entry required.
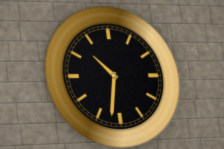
10:32
